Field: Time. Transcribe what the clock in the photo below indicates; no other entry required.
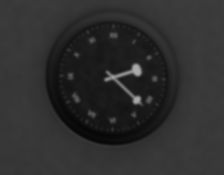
2:22
